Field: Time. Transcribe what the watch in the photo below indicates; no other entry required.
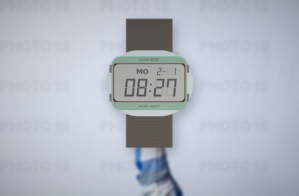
8:27
